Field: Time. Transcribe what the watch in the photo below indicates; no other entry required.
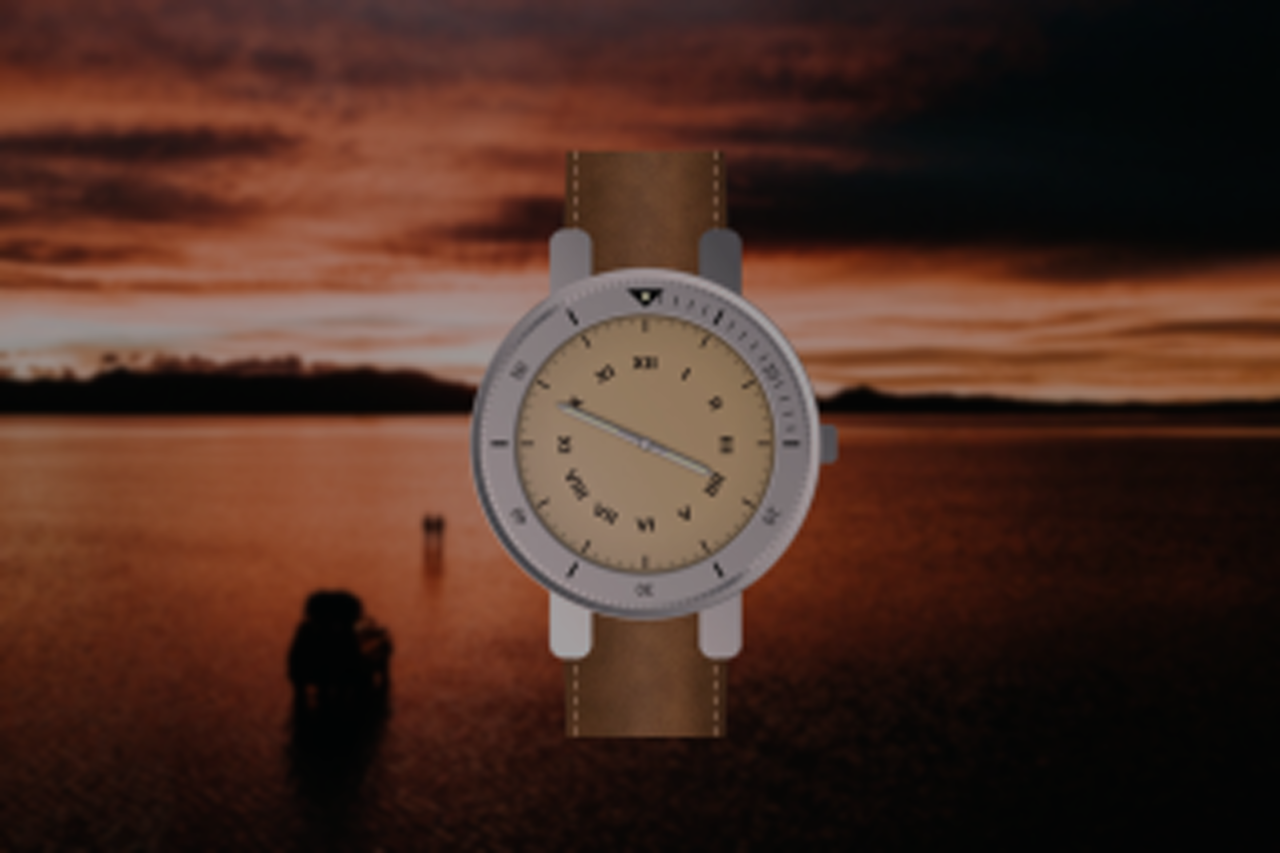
3:49
